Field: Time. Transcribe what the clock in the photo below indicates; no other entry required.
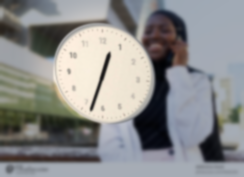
12:33
